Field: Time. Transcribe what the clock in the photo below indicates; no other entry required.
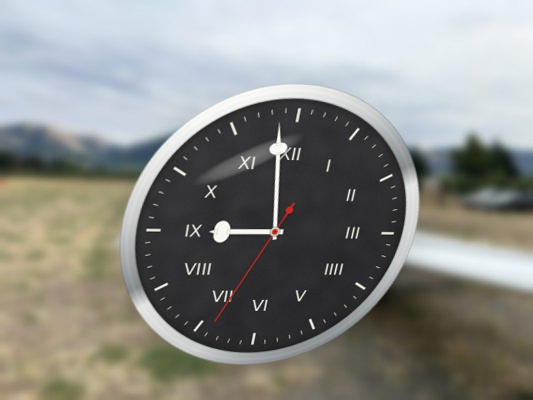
8:58:34
